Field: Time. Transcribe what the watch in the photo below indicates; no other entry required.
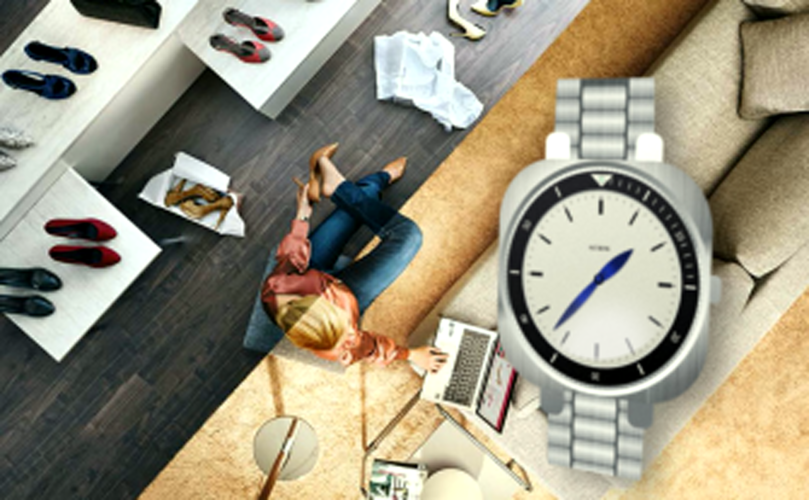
1:37
